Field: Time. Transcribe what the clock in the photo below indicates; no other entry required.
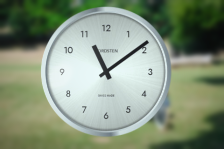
11:09
